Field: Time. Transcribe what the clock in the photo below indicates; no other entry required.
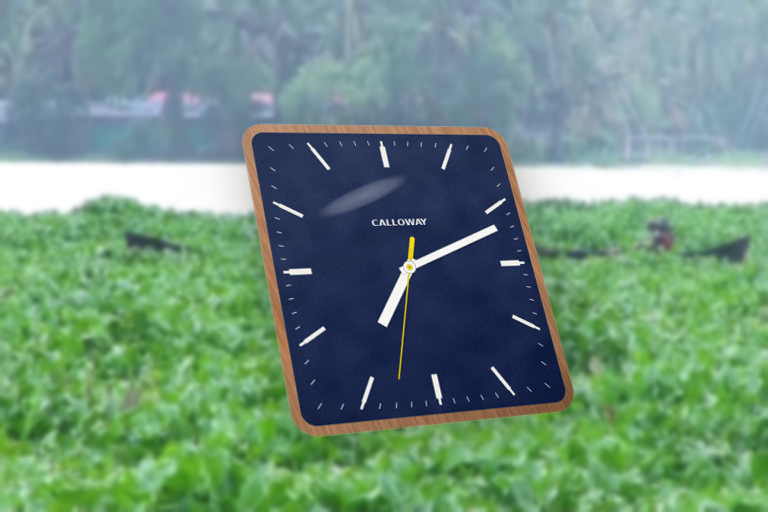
7:11:33
